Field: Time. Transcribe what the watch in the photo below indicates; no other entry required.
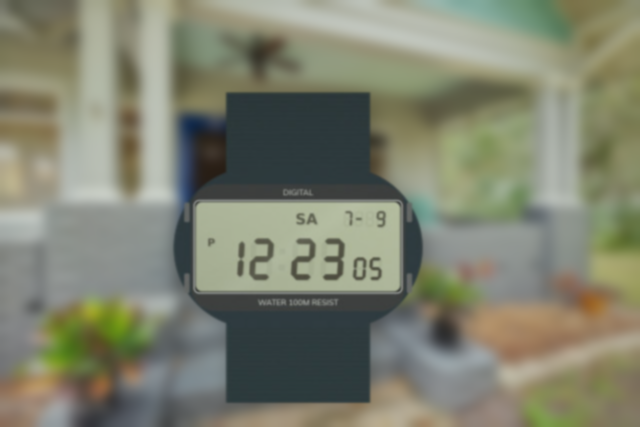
12:23:05
